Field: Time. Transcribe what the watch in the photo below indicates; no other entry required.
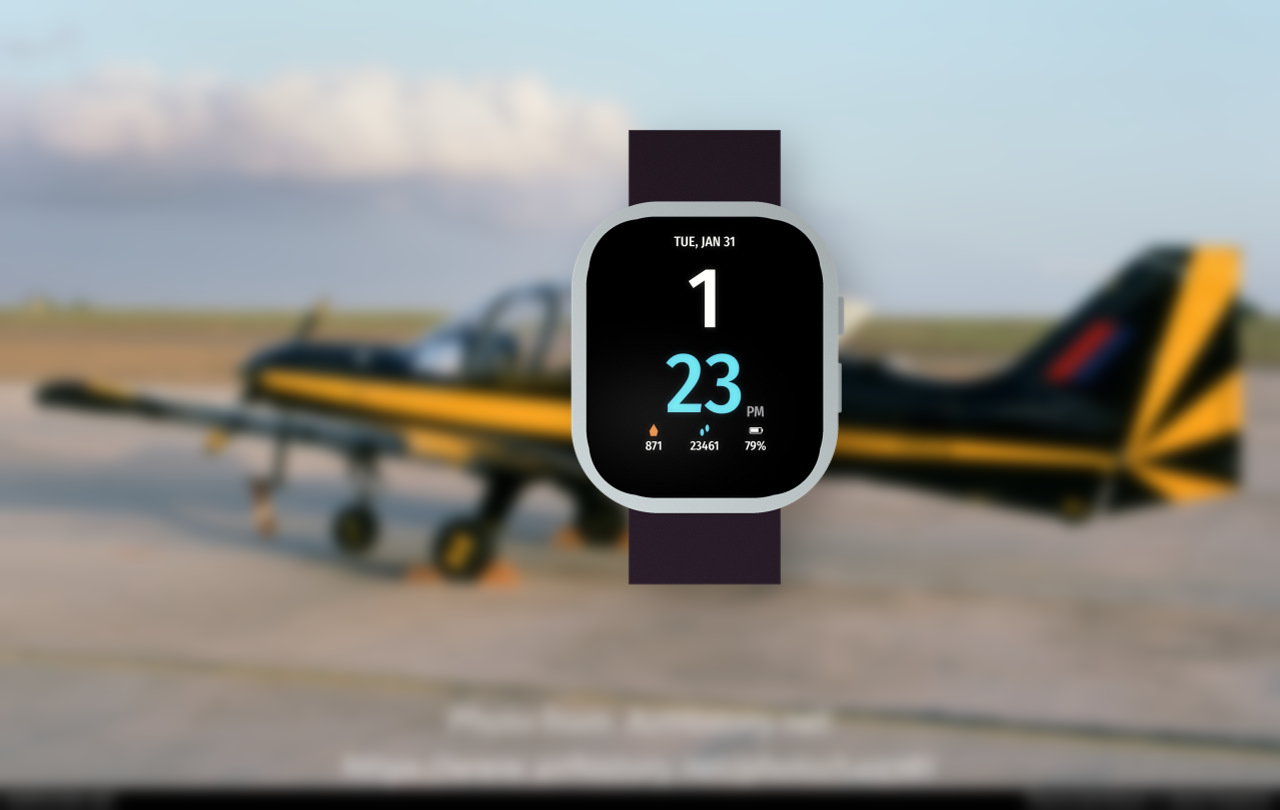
1:23
